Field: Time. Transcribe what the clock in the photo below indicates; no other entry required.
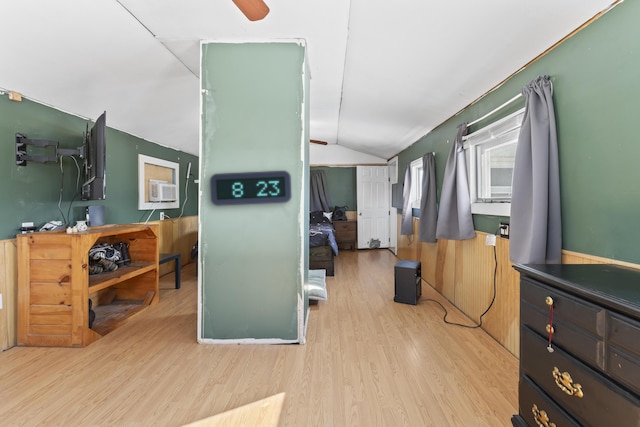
8:23
